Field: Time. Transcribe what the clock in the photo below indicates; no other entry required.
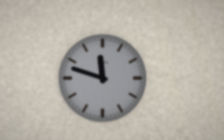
11:48
